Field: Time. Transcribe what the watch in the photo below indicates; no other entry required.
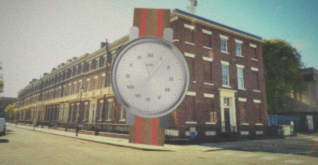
11:06
